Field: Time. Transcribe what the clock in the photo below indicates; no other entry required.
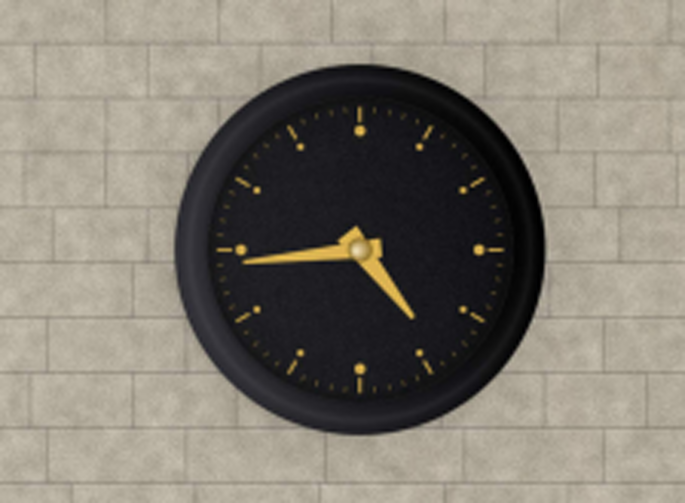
4:44
